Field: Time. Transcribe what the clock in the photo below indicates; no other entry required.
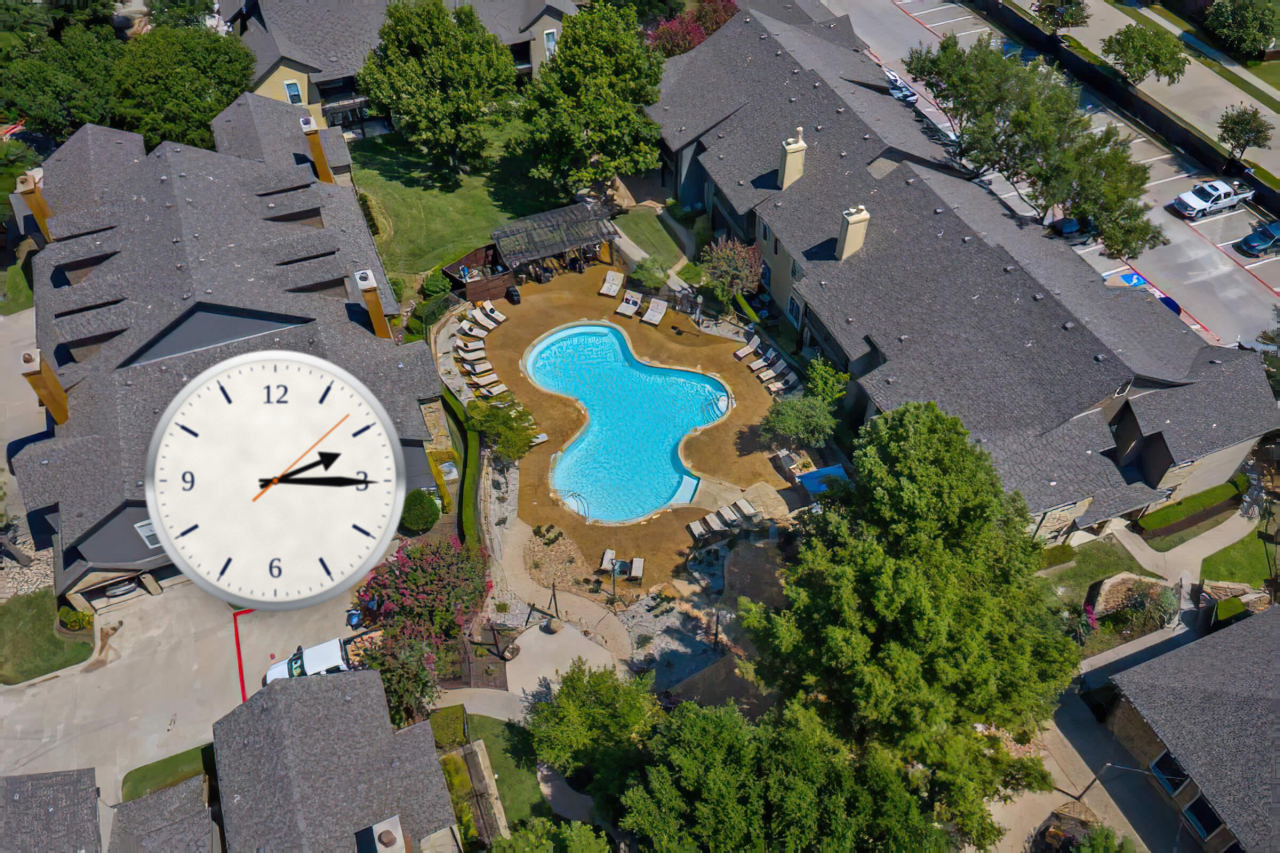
2:15:08
